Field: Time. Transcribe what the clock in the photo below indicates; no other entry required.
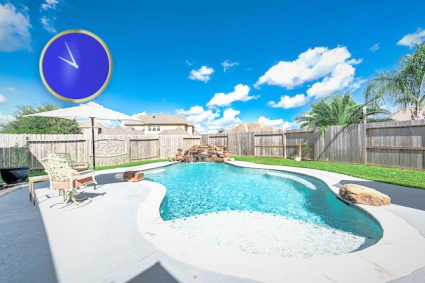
9:56
